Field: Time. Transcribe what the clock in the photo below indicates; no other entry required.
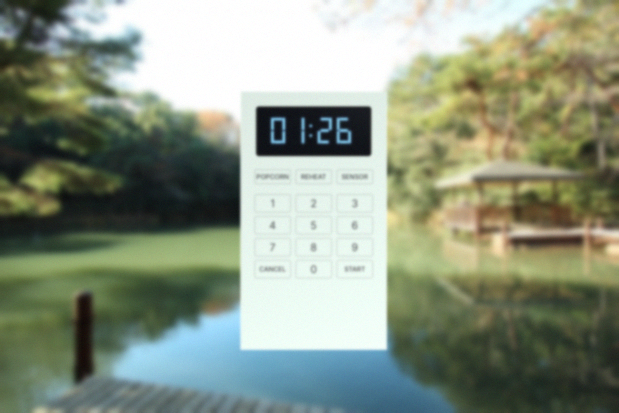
1:26
